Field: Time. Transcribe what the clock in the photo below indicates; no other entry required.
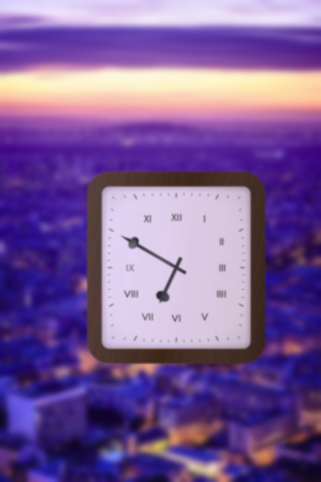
6:50
